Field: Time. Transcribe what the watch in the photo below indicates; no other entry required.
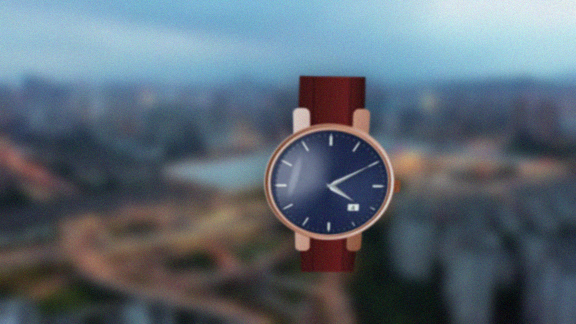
4:10
